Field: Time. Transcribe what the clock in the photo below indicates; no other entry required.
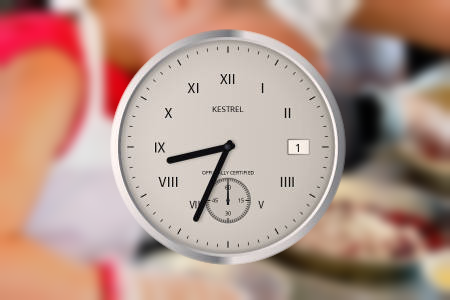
8:34
